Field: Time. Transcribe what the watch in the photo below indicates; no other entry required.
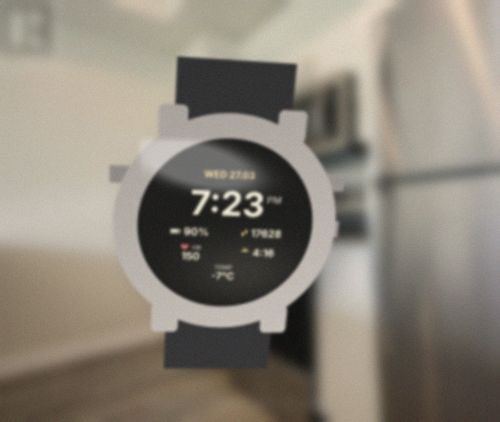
7:23
